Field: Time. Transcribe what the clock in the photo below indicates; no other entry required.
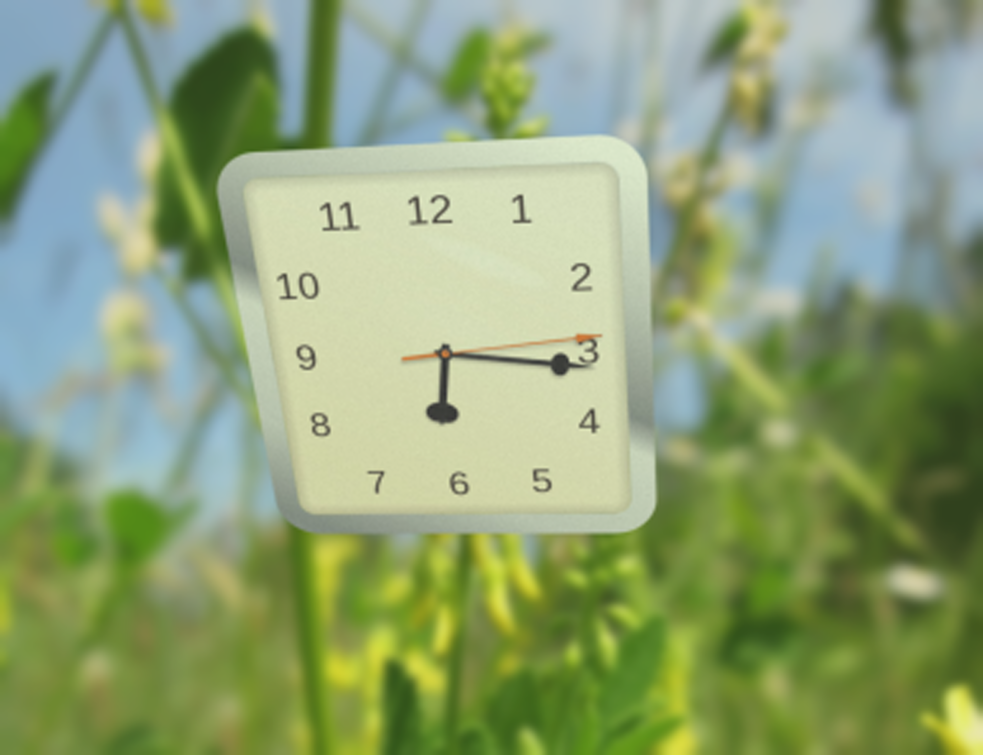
6:16:14
